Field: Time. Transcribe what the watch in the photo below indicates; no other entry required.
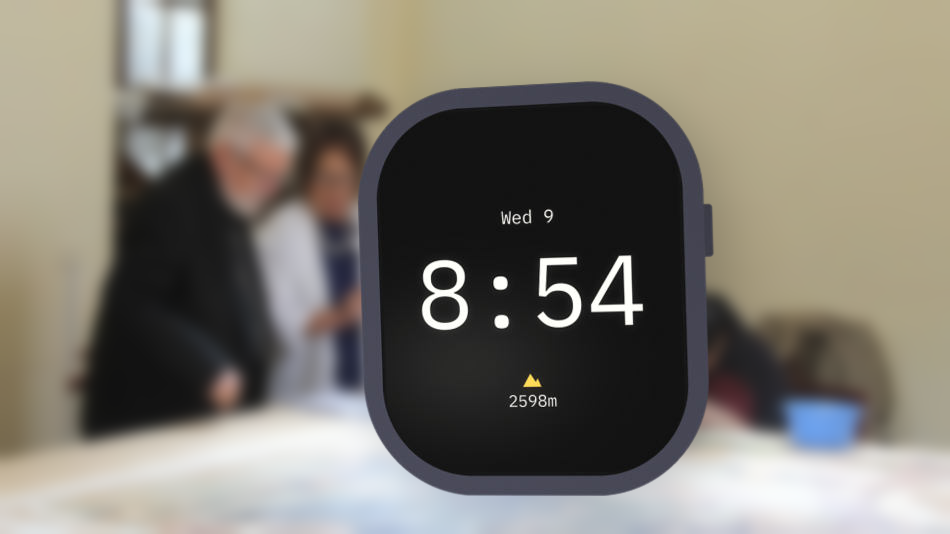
8:54
